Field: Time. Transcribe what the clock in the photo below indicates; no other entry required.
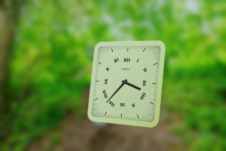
3:37
